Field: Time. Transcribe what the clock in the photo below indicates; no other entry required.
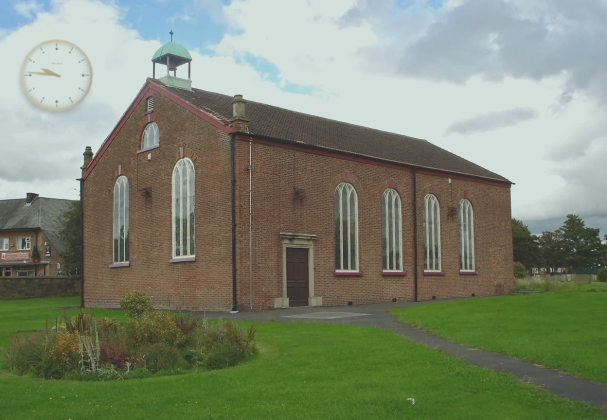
9:46
